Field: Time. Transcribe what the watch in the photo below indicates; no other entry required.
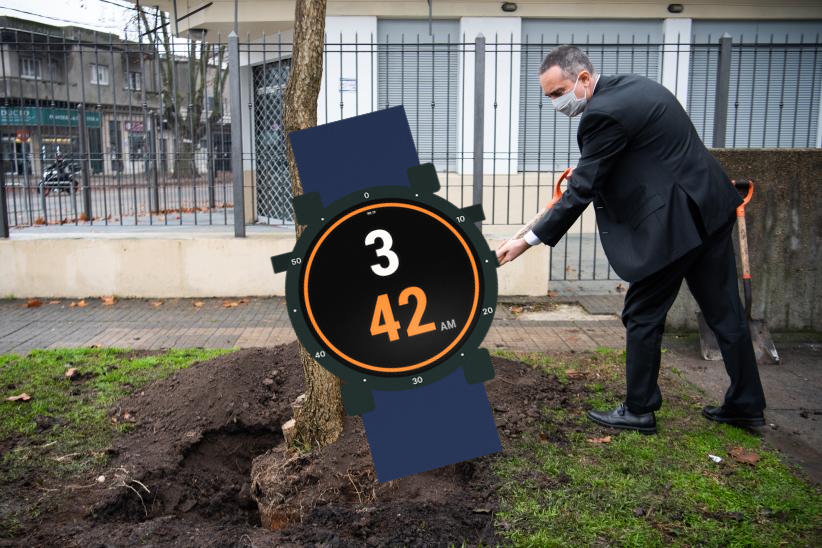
3:42
